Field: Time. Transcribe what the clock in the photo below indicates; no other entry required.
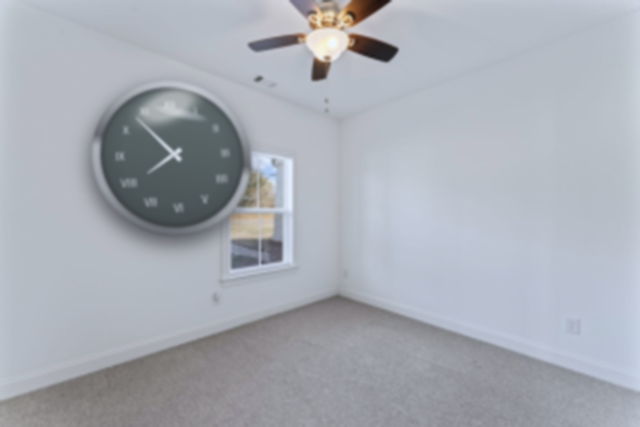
7:53
